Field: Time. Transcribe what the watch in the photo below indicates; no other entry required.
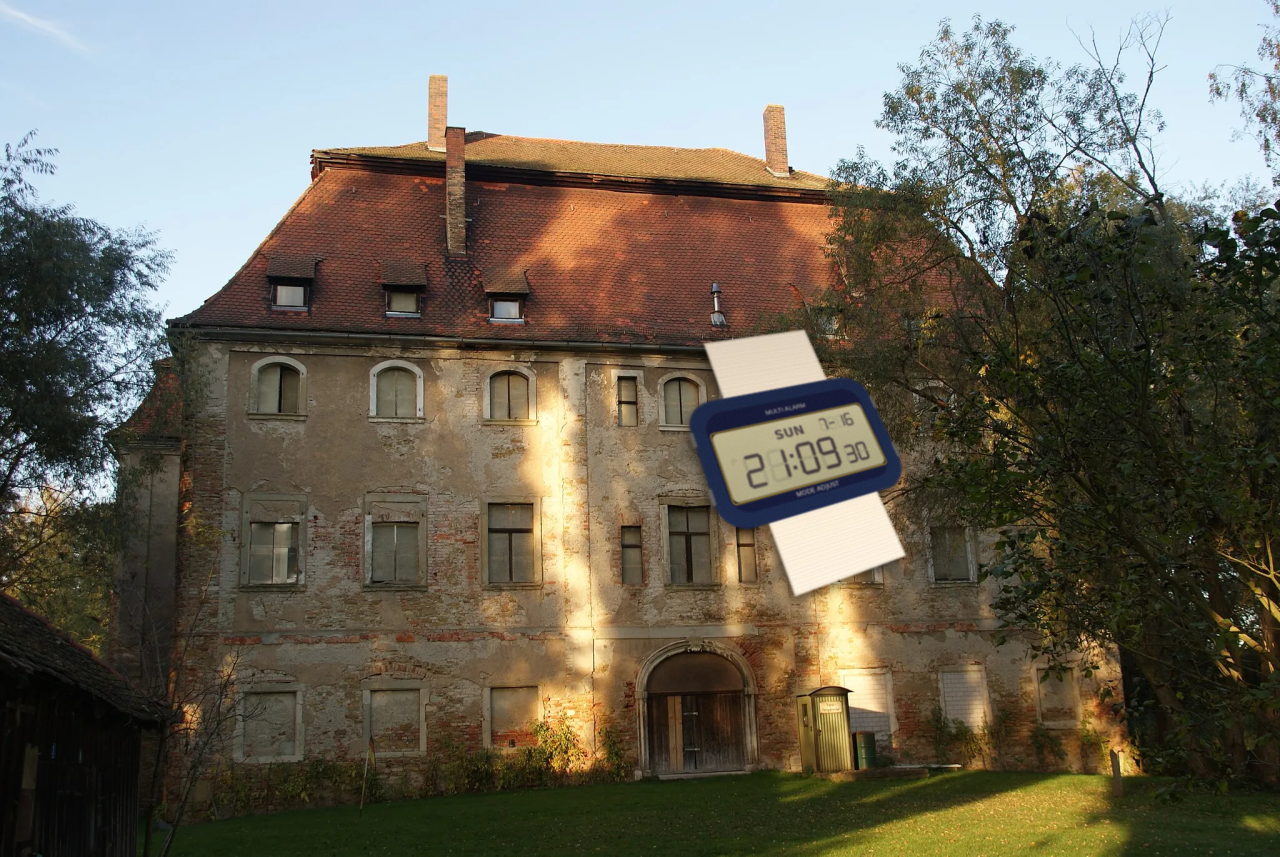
21:09:30
